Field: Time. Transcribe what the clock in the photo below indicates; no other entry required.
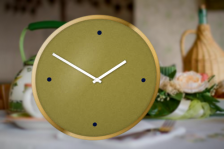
1:50
